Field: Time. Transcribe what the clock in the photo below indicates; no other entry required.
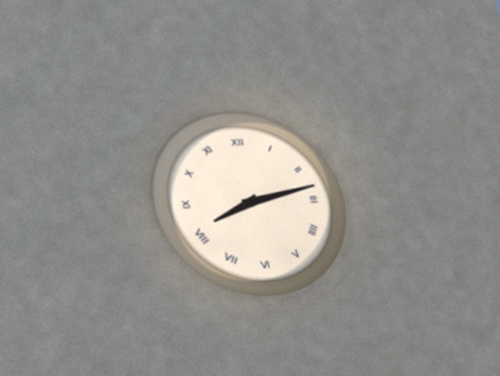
8:13
